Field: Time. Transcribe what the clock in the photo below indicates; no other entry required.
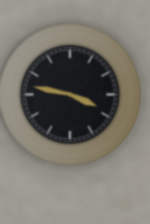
3:47
